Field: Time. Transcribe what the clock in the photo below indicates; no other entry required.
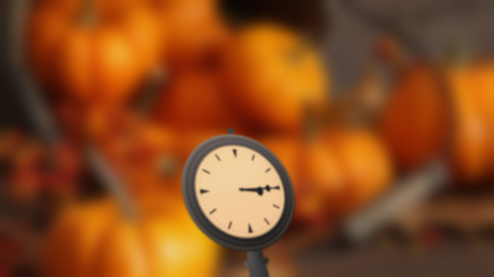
3:15
